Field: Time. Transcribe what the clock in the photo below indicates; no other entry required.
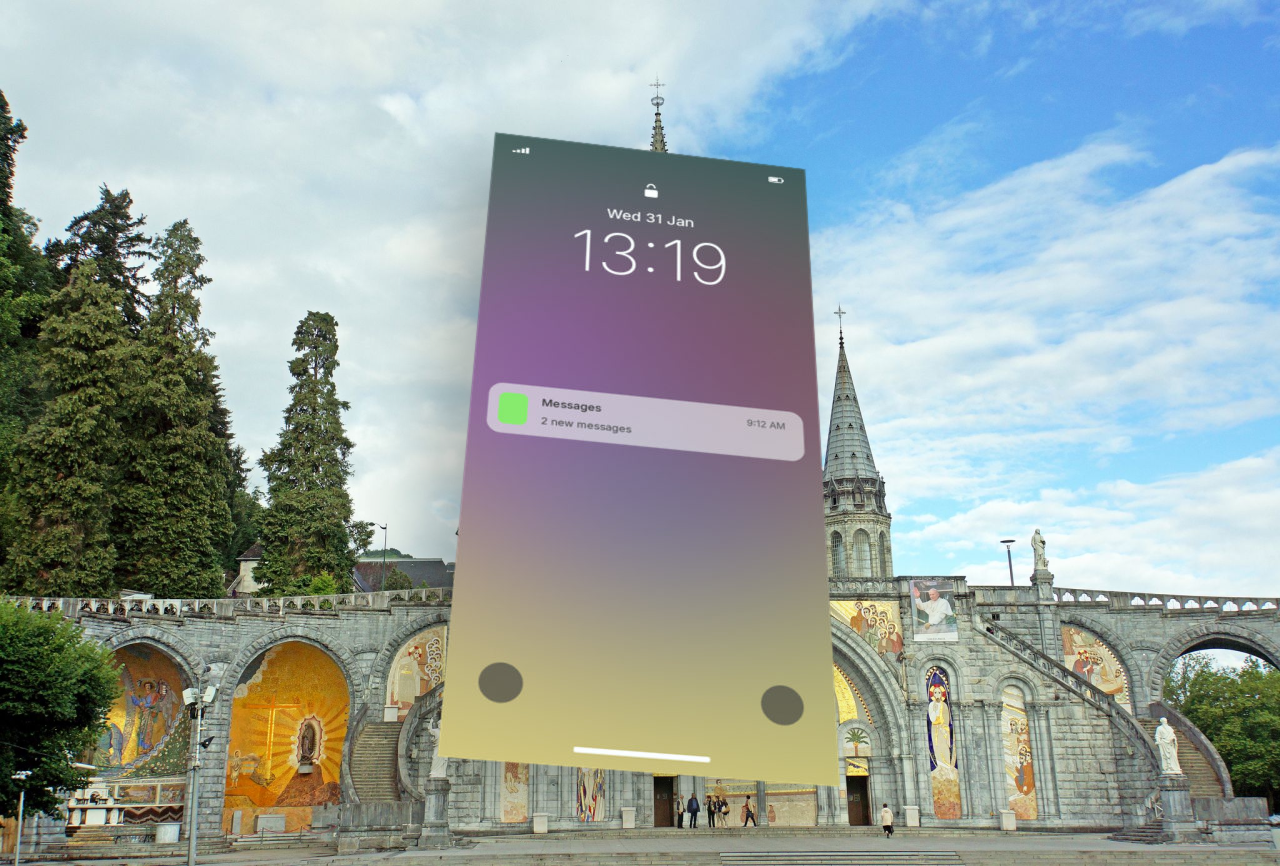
13:19
